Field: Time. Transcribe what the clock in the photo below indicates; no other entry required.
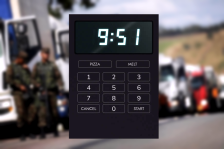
9:51
